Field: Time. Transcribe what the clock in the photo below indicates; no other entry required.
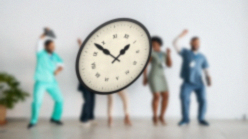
12:48
